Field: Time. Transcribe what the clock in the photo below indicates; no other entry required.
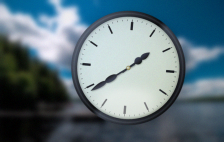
1:39
